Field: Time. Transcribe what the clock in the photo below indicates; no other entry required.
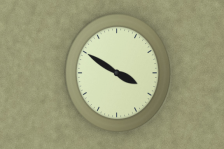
3:50
